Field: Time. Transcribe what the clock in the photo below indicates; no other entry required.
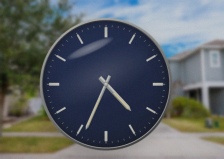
4:34
